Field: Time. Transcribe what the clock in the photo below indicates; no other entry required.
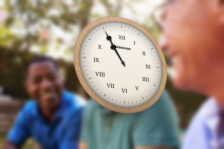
10:55
